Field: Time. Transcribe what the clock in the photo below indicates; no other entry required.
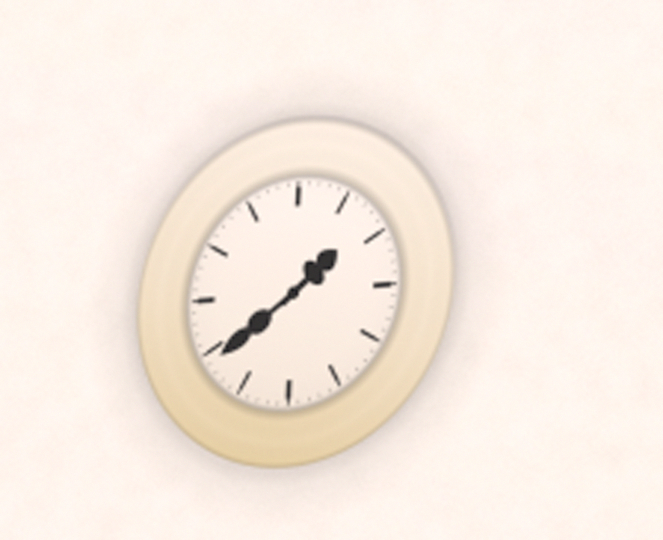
1:39
